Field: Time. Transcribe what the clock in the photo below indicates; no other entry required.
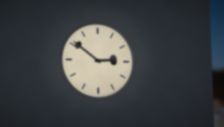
2:51
